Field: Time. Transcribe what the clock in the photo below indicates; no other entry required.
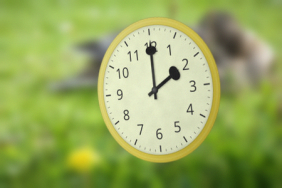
2:00
